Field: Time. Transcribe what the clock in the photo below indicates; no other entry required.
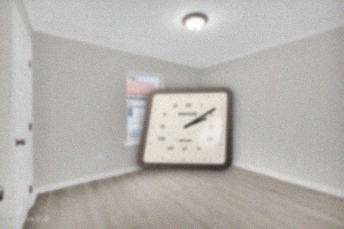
2:09
